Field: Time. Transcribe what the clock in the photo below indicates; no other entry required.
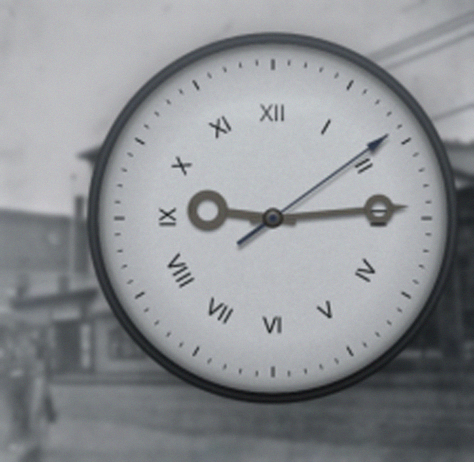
9:14:09
